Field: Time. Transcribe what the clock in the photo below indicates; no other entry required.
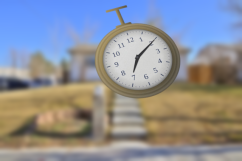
7:10
